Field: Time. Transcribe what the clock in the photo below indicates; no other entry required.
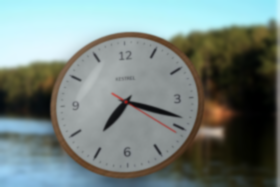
7:18:21
